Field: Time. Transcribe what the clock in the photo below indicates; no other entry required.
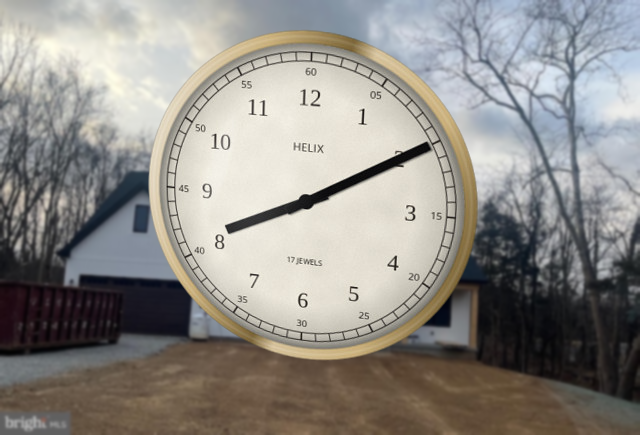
8:10
